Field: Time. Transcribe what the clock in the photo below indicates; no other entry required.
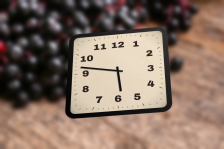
5:47
